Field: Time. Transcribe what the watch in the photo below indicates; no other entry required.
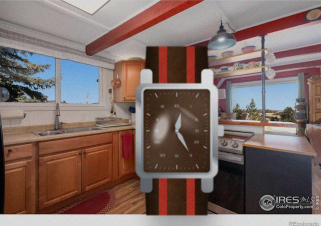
12:25
